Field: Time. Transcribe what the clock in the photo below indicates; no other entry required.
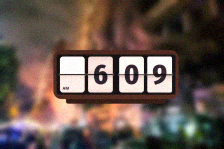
6:09
